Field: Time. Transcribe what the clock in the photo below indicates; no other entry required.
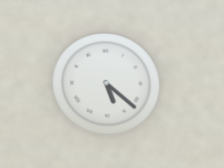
5:22
